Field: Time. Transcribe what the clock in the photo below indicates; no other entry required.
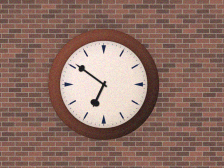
6:51
